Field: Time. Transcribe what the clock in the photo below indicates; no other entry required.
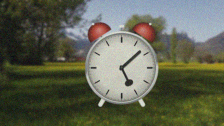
5:08
